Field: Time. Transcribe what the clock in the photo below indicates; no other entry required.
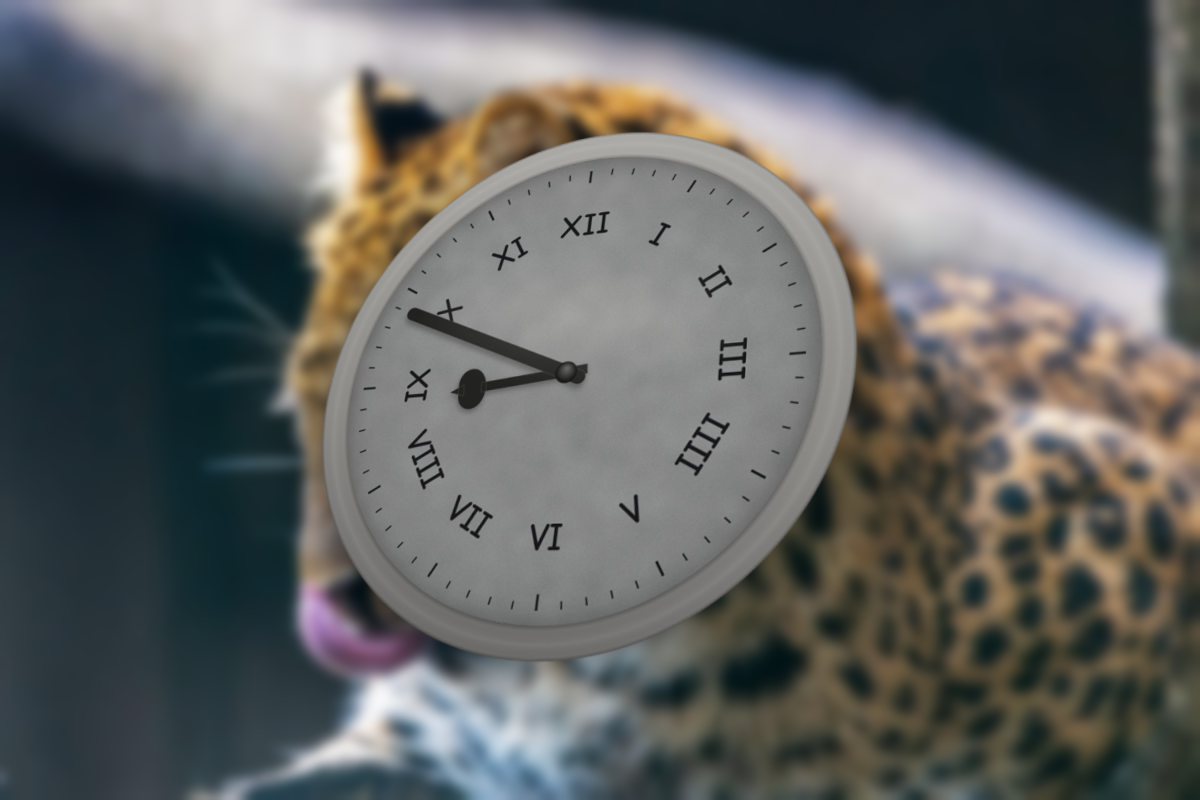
8:49
